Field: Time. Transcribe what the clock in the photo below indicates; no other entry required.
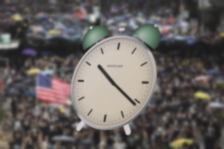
10:21
